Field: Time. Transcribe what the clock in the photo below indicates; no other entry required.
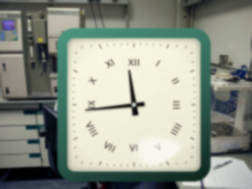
11:44
